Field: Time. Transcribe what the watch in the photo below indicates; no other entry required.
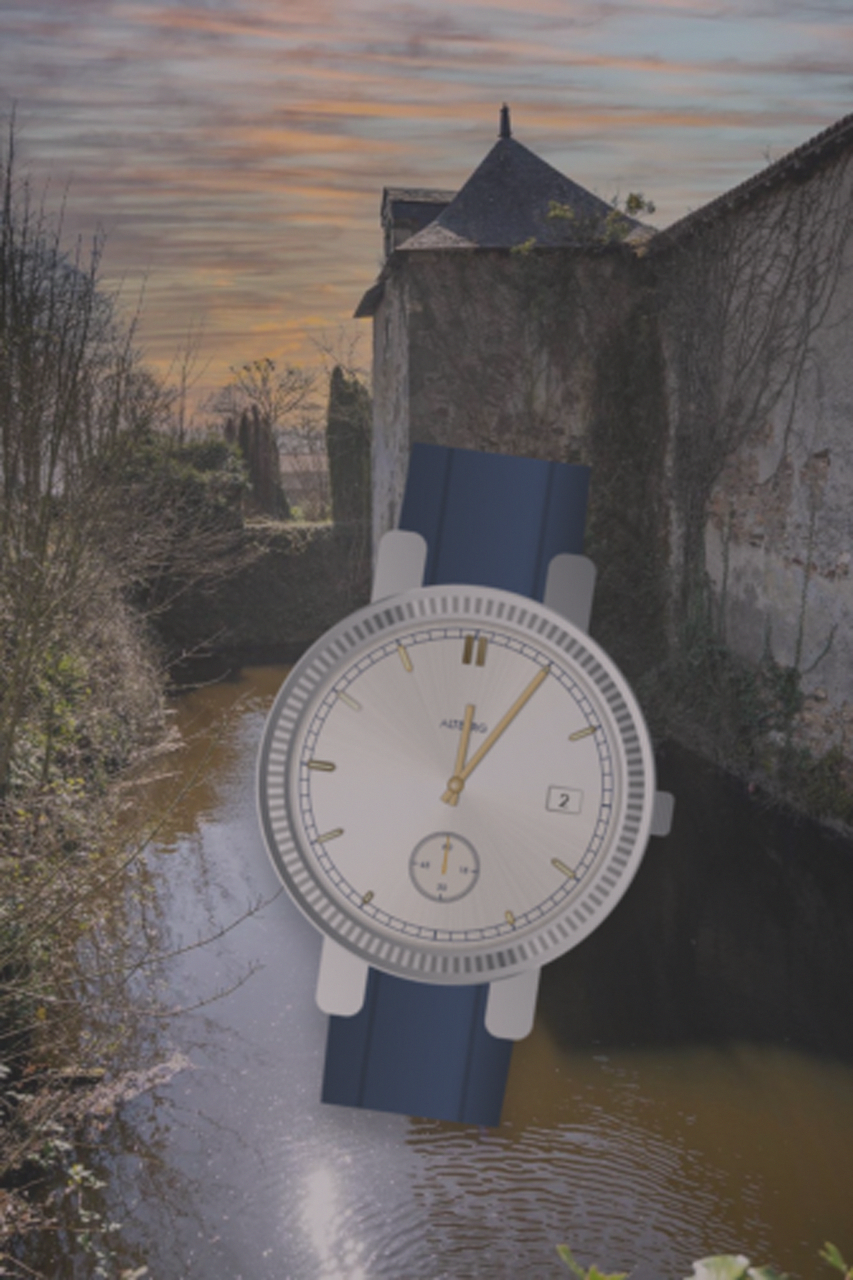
12:05
